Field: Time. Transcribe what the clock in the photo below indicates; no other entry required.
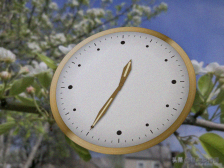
12:35
